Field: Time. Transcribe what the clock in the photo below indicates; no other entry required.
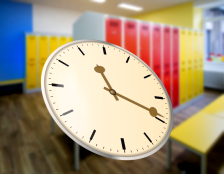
11:19
